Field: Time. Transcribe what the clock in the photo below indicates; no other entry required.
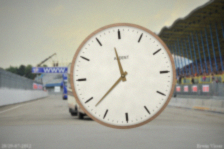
11:38
